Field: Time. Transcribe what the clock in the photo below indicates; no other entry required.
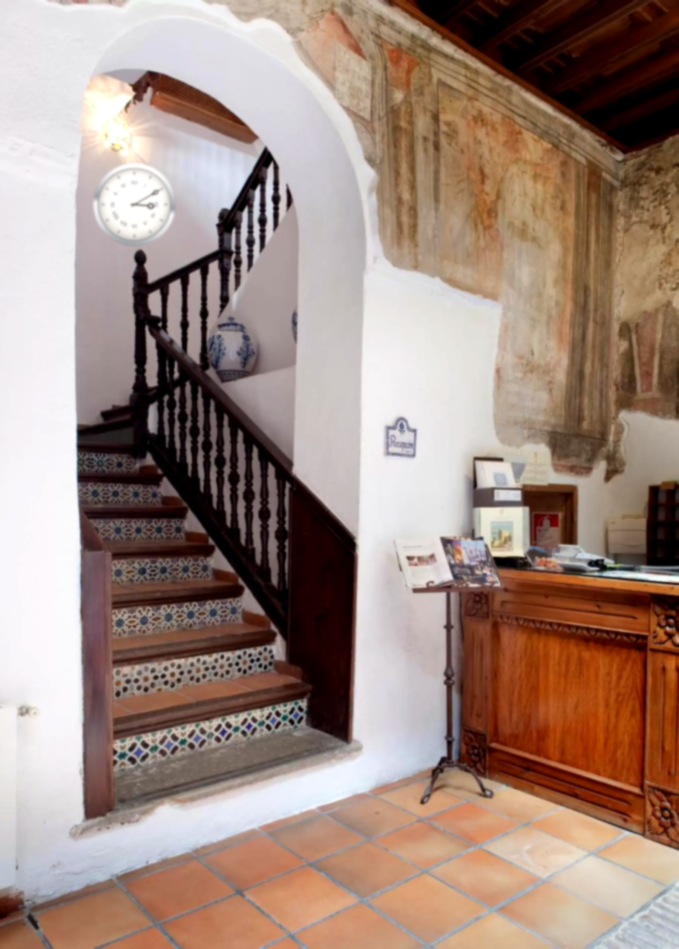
3:10
